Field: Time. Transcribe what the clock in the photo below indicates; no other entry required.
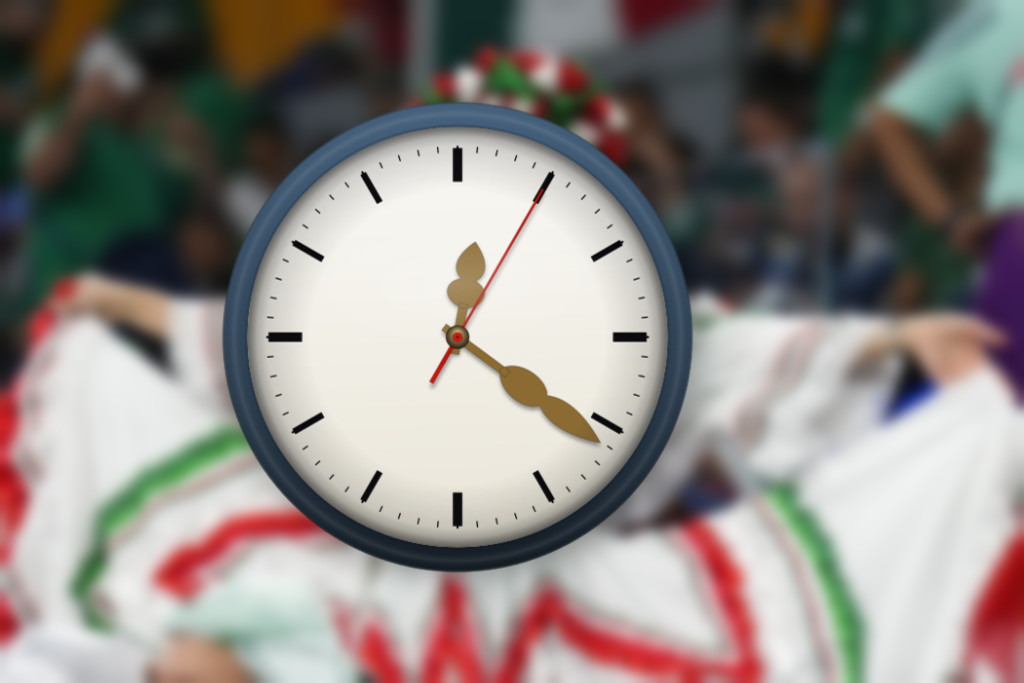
12:21:05
